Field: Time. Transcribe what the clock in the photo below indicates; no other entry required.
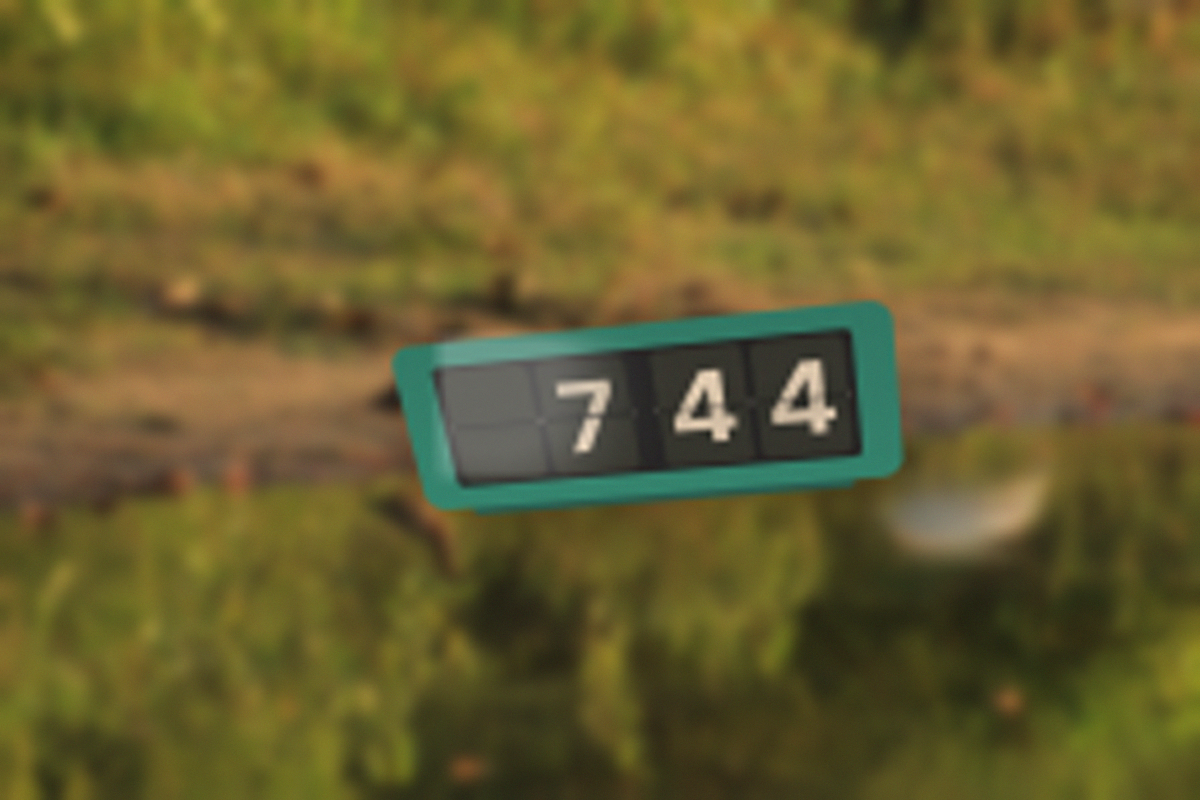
7:44
